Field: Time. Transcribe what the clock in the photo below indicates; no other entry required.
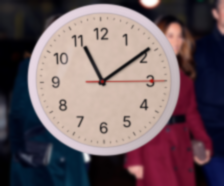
11:09:15
